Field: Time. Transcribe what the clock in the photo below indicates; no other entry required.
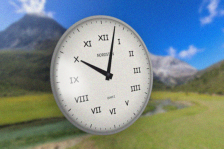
10:03
